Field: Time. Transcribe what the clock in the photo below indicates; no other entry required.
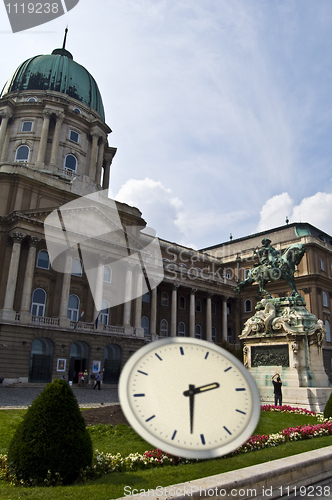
2:32
